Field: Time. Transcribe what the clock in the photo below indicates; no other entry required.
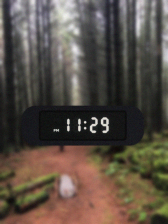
11:29
